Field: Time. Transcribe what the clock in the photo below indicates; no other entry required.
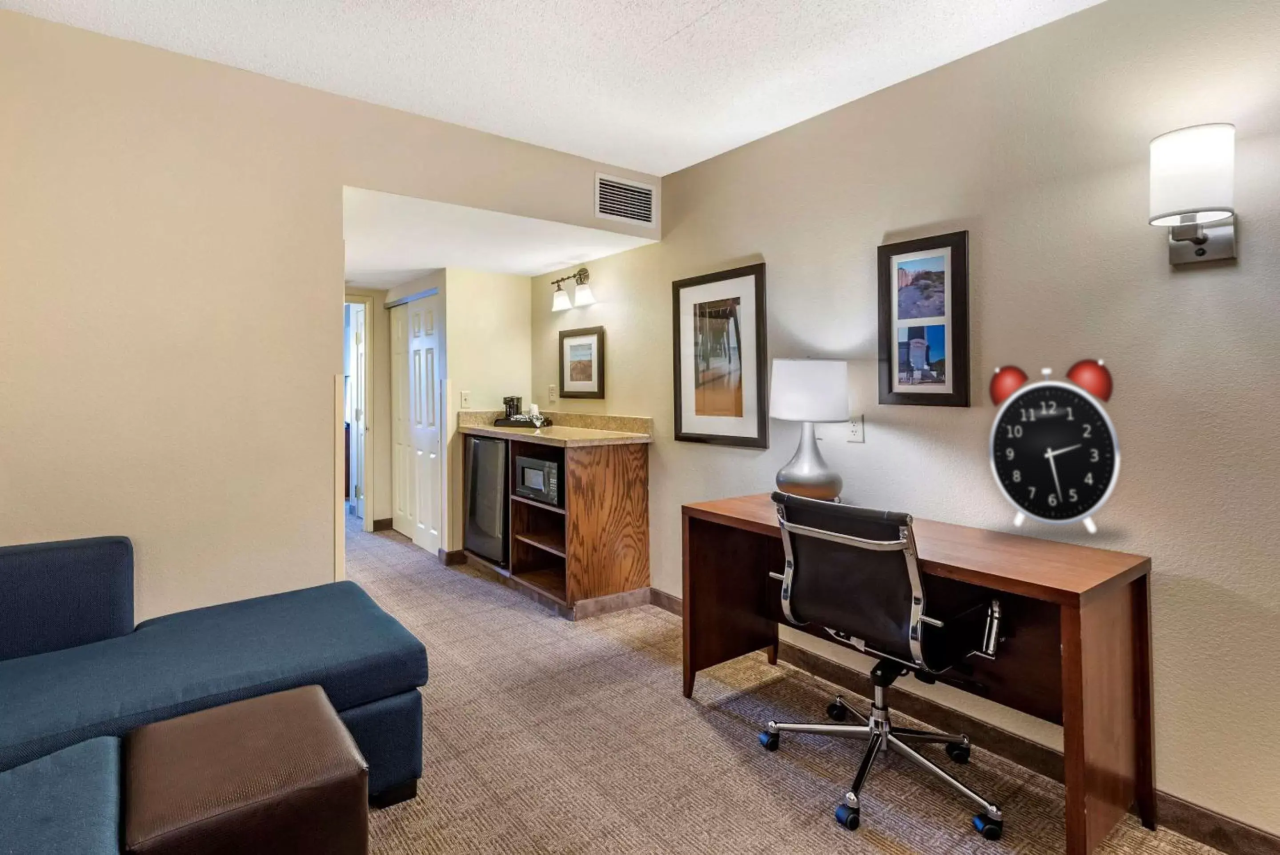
2:28
